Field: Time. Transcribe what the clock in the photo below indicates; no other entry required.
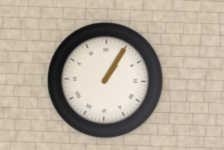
1:05
